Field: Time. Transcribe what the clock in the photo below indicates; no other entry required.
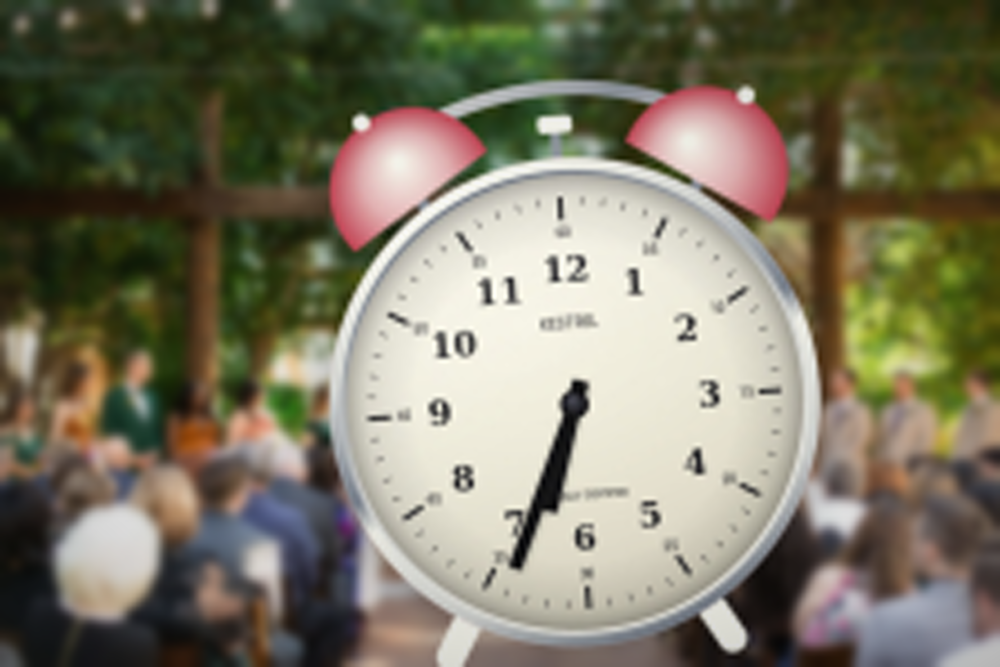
6:34
